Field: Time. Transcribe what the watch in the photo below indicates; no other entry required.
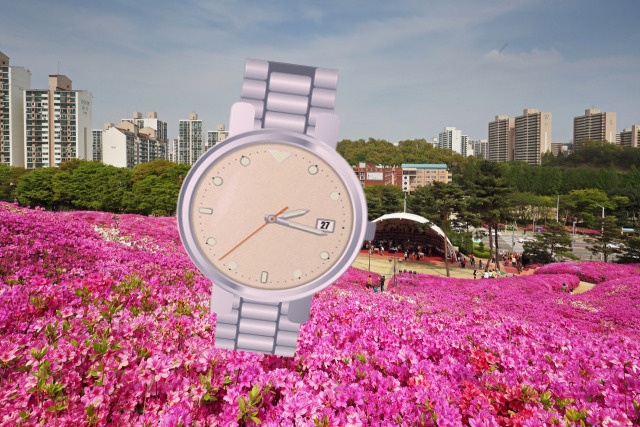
2:16:37
